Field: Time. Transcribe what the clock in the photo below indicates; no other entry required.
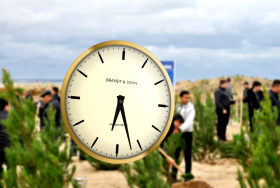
6:27
